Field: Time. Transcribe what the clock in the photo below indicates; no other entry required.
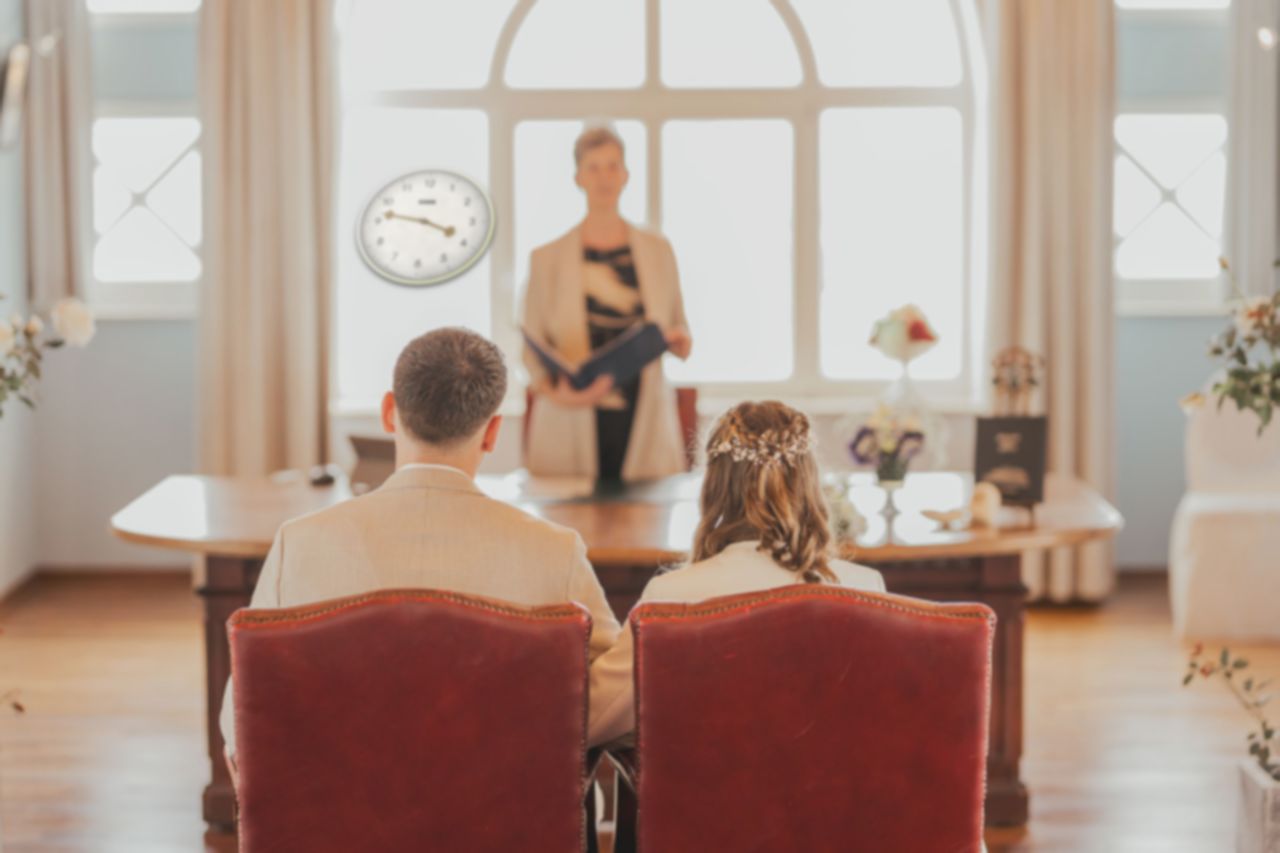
3:47
